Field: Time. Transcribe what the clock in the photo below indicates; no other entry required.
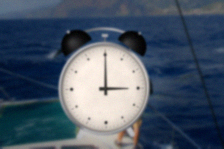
3:00
